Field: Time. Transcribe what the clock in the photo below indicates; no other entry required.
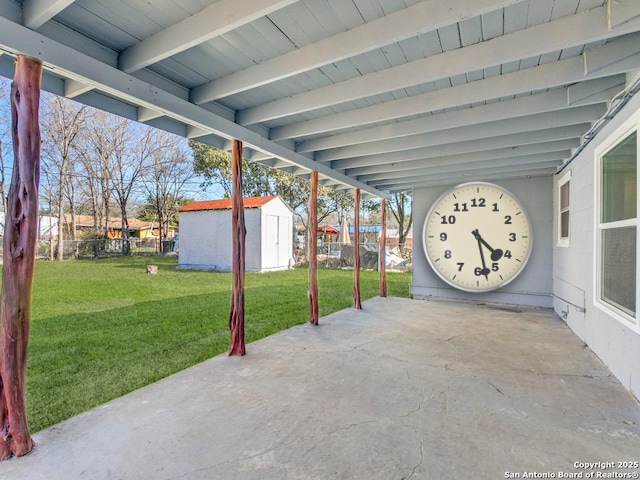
4:28
